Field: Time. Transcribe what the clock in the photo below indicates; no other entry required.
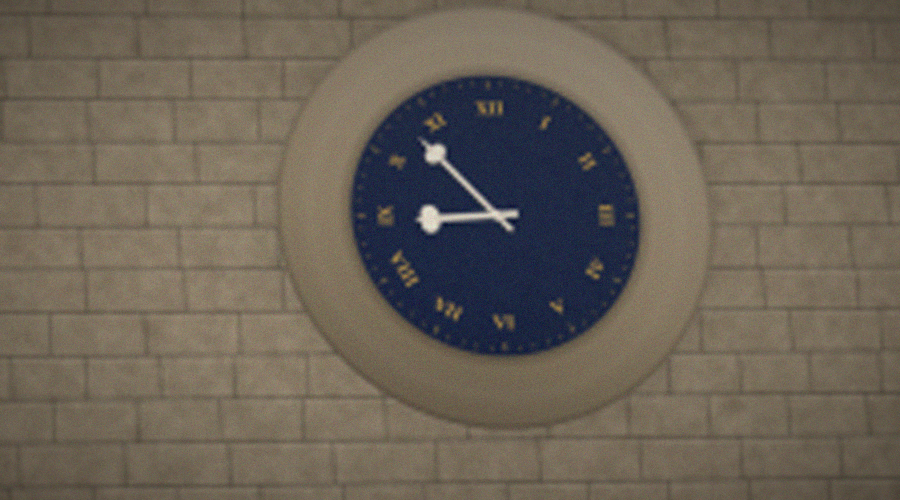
8:53
